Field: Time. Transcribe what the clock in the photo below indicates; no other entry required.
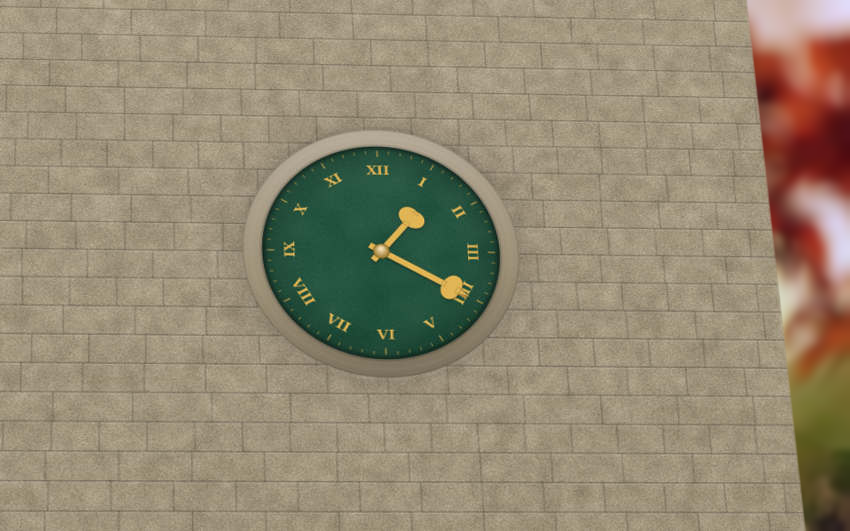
1:20
